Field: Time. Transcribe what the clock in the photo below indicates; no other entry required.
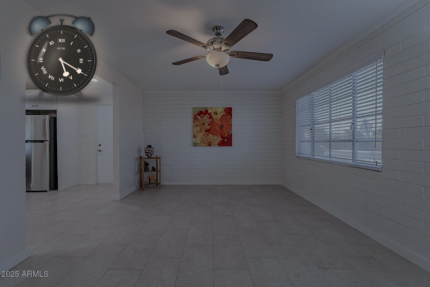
5:20
